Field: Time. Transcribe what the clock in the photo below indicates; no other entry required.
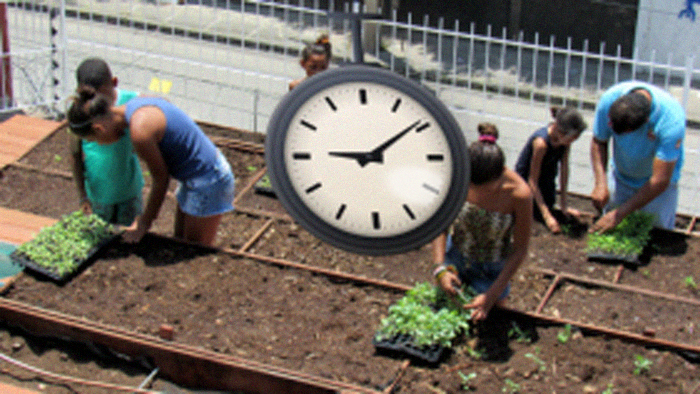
9:09
